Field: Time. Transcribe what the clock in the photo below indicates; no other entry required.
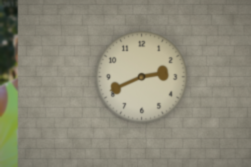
2:41
